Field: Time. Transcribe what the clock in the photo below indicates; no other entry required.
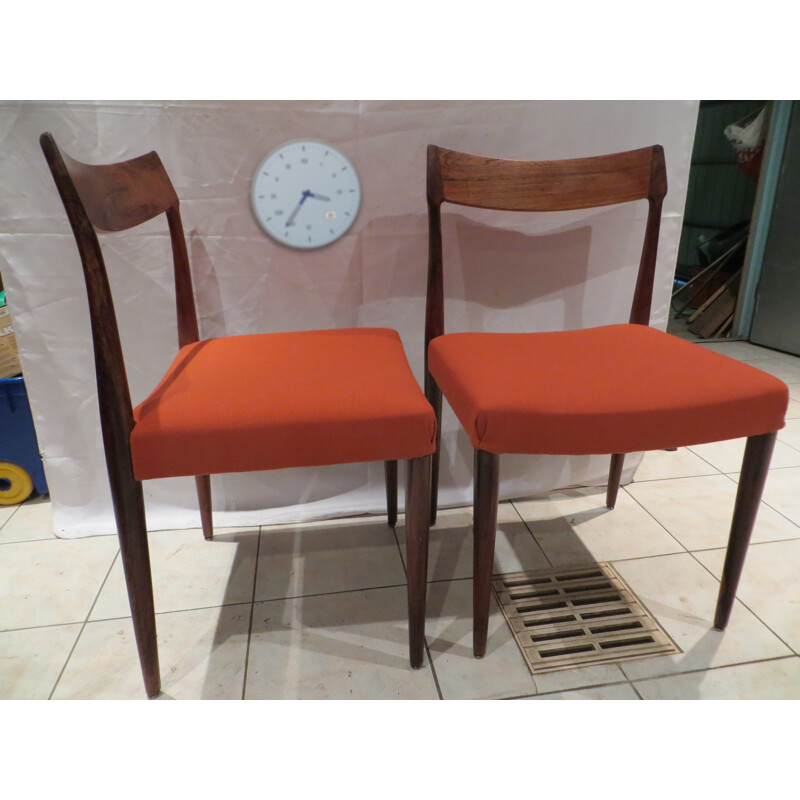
3:36
